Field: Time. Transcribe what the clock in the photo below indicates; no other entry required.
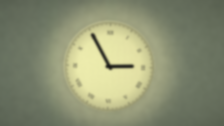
2:55
